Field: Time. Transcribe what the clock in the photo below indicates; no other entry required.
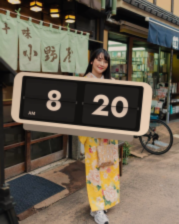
8:20
